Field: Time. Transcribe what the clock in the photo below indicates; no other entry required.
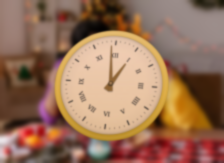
12:59
